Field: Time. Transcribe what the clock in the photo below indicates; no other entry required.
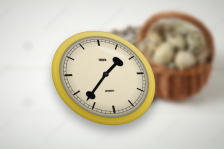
1:37
